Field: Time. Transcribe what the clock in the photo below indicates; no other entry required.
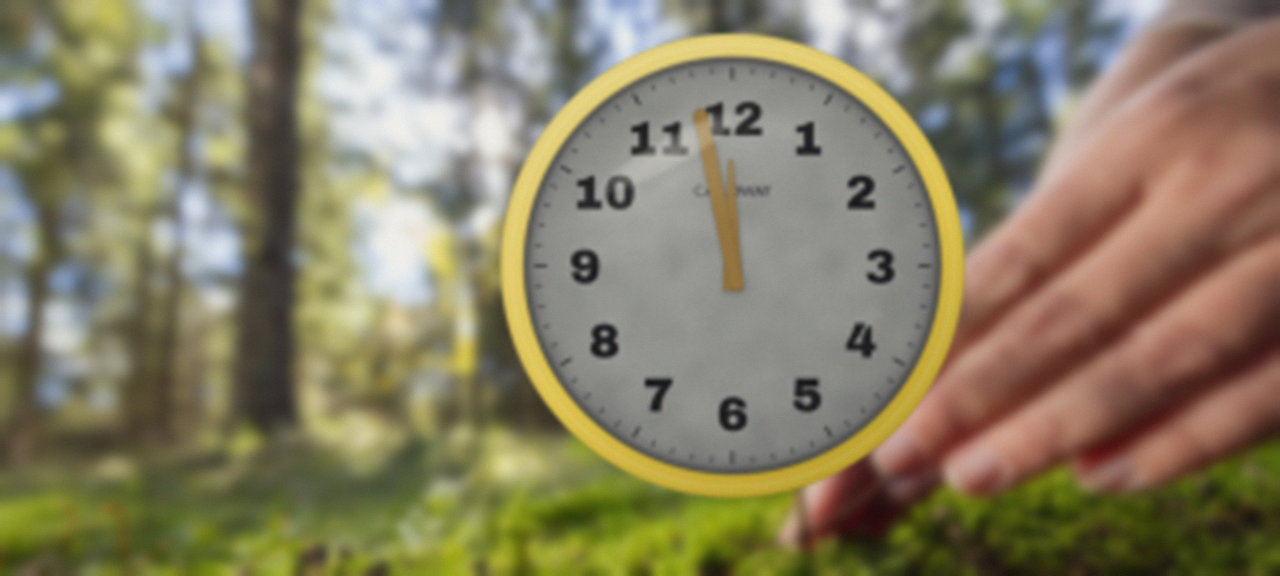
11:58
